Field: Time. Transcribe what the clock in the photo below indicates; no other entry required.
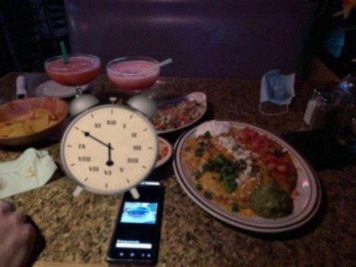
5:50
